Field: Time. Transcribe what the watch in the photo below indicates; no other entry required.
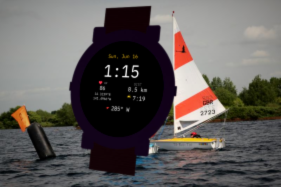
1:15
